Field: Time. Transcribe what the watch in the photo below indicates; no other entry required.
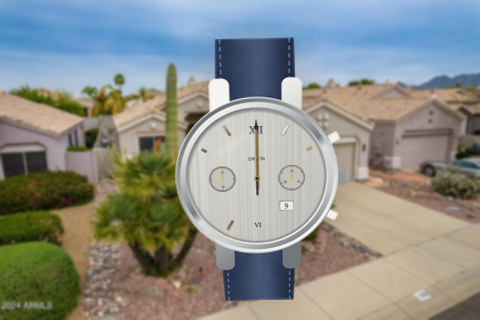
12:00
